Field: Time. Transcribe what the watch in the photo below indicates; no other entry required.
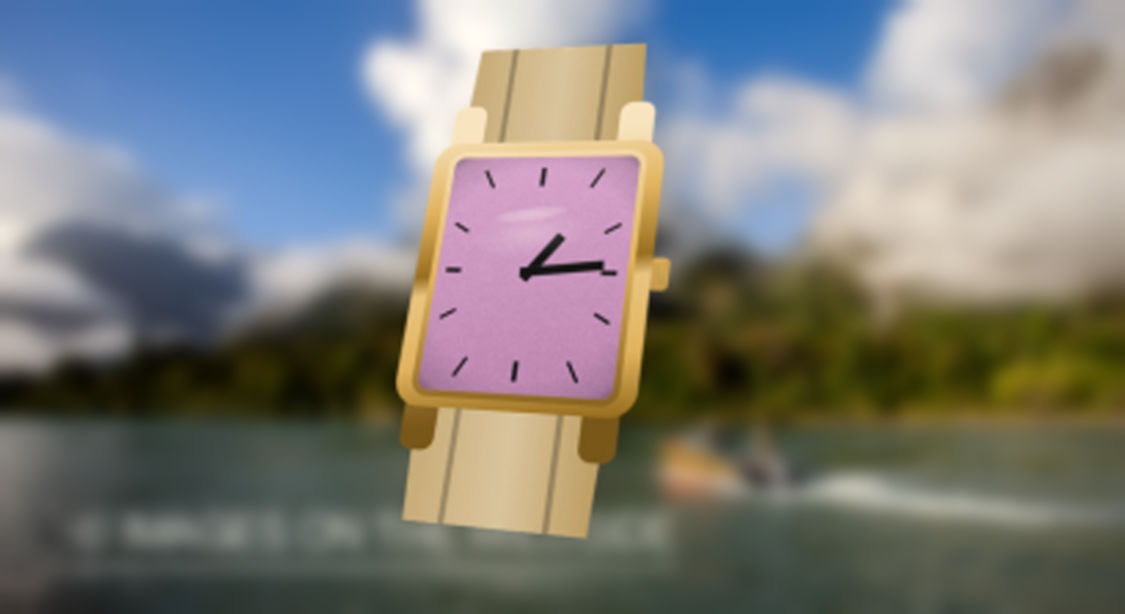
1:14
